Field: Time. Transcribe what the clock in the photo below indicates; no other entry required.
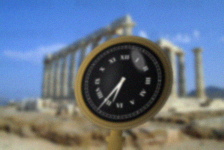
6:36
